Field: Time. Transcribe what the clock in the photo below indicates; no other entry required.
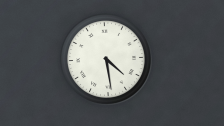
4:29
